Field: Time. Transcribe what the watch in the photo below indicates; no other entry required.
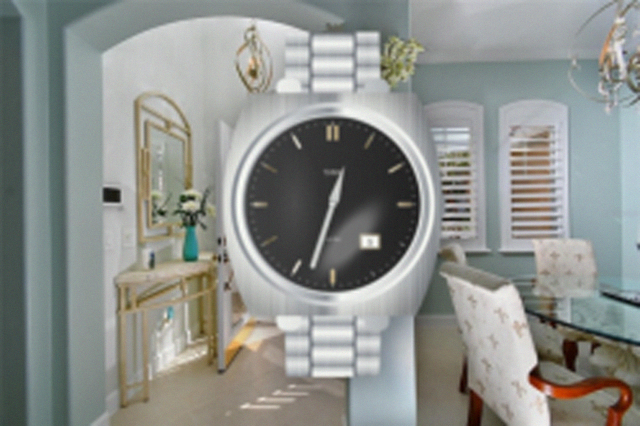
12:33
